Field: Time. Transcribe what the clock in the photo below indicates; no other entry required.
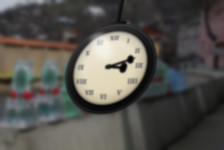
3:12
